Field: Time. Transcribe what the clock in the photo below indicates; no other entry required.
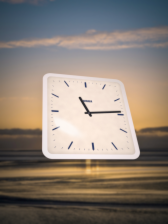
11:14
